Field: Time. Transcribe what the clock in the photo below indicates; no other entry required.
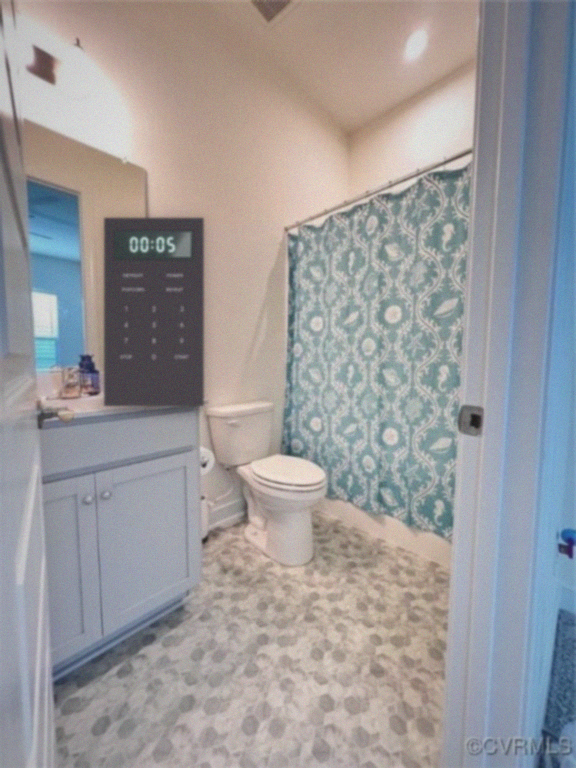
0:05
